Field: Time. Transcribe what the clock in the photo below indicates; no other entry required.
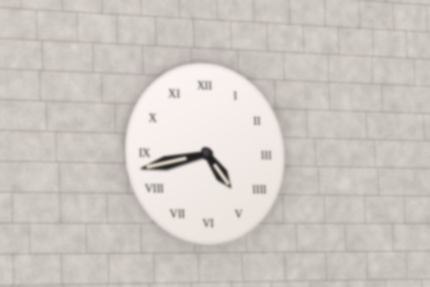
4:43
